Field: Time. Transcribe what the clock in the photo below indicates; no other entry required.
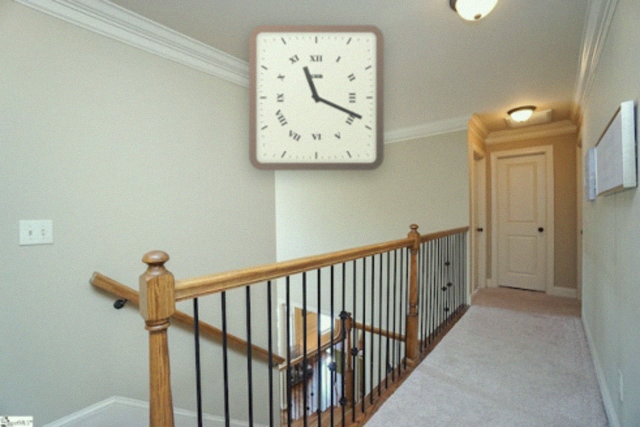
11:19
